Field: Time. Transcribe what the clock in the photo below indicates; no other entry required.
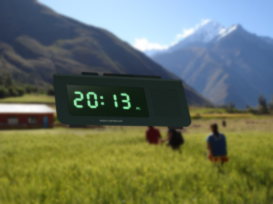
20:13
